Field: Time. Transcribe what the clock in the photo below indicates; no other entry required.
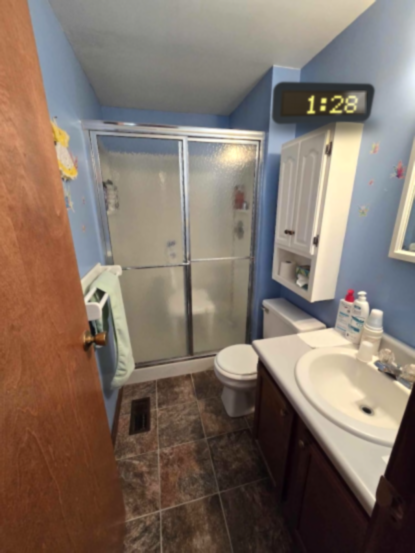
1:28
